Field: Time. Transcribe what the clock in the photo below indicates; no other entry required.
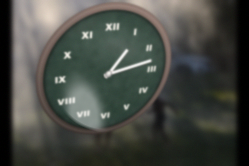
1:13
